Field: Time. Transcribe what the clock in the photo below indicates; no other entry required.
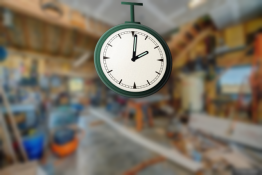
2:01
